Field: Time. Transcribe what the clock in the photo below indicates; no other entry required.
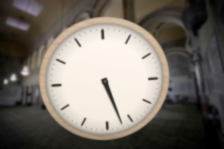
5:27
